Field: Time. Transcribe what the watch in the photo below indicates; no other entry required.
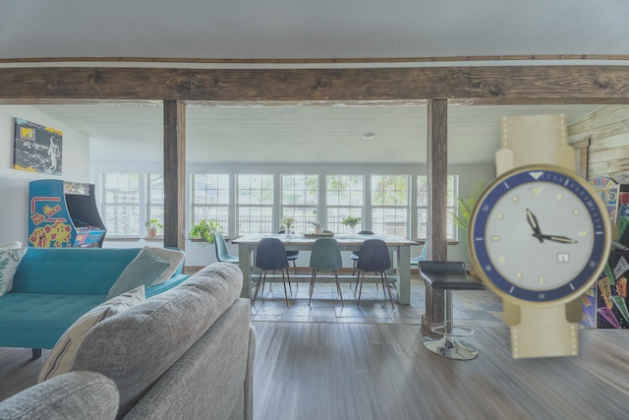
11:17
